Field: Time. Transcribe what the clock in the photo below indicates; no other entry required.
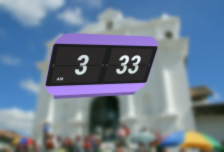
3:33
